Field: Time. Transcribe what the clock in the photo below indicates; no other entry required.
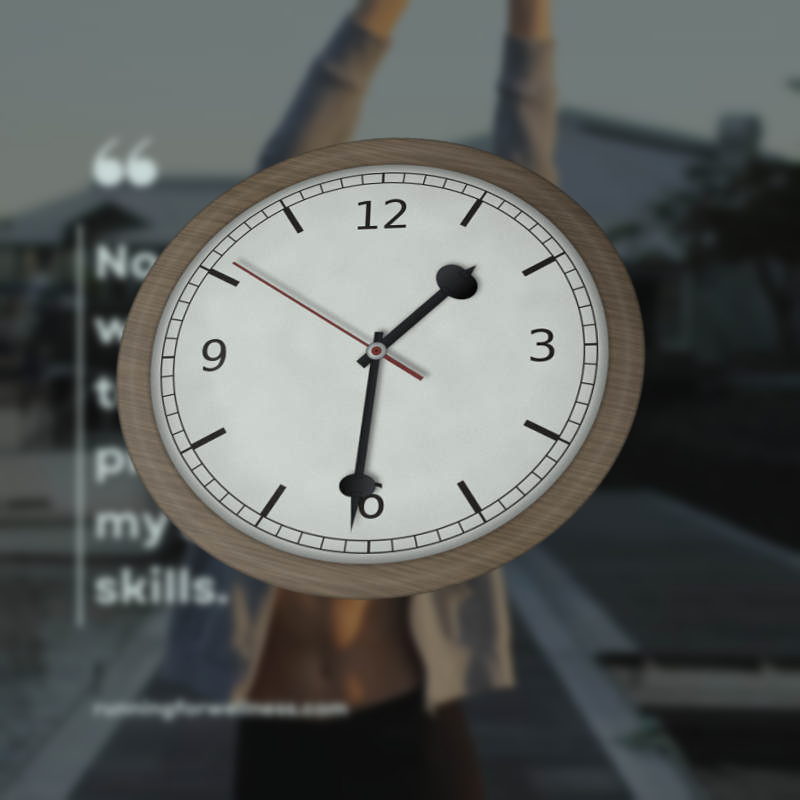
1:30:51
